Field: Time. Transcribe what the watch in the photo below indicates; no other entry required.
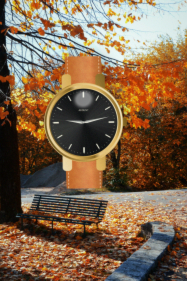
9:13
